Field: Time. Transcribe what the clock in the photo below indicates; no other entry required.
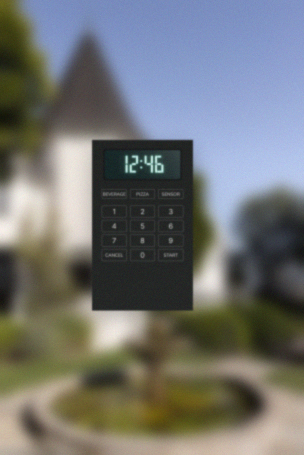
12:46
